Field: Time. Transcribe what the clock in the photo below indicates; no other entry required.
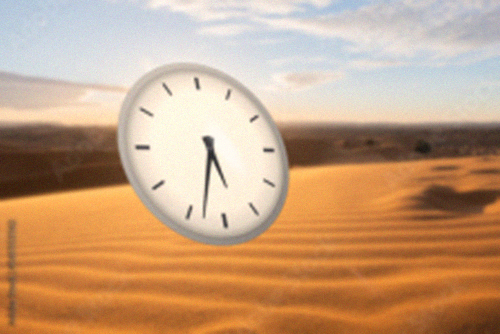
5:33
